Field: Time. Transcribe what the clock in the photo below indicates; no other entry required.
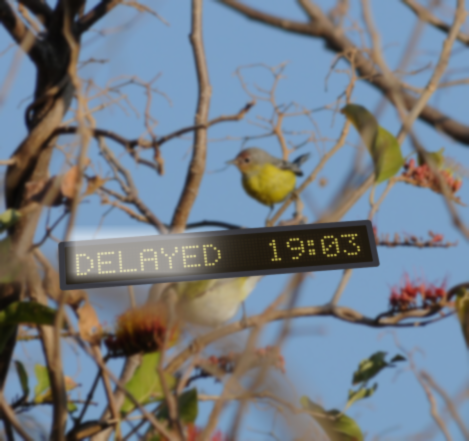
19:03
